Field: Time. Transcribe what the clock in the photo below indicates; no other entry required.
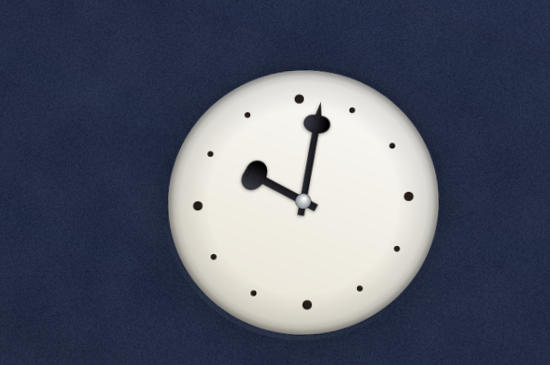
10:02
